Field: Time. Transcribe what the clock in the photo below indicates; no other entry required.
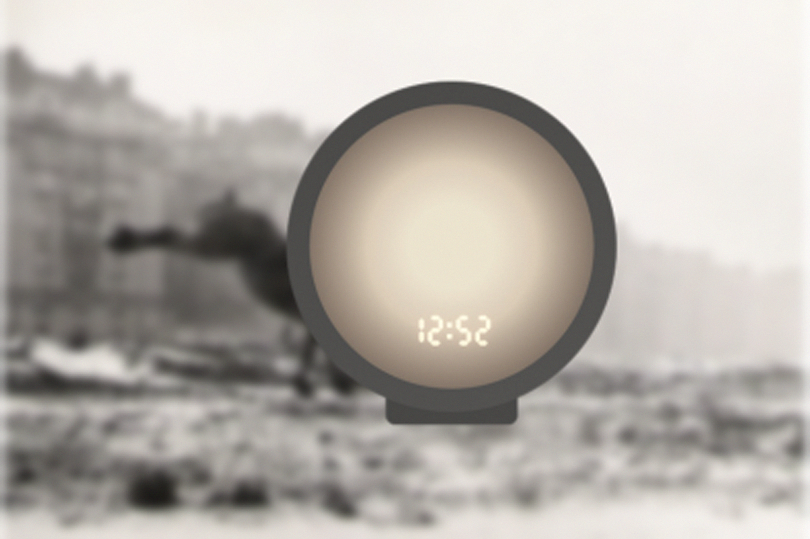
12:52
